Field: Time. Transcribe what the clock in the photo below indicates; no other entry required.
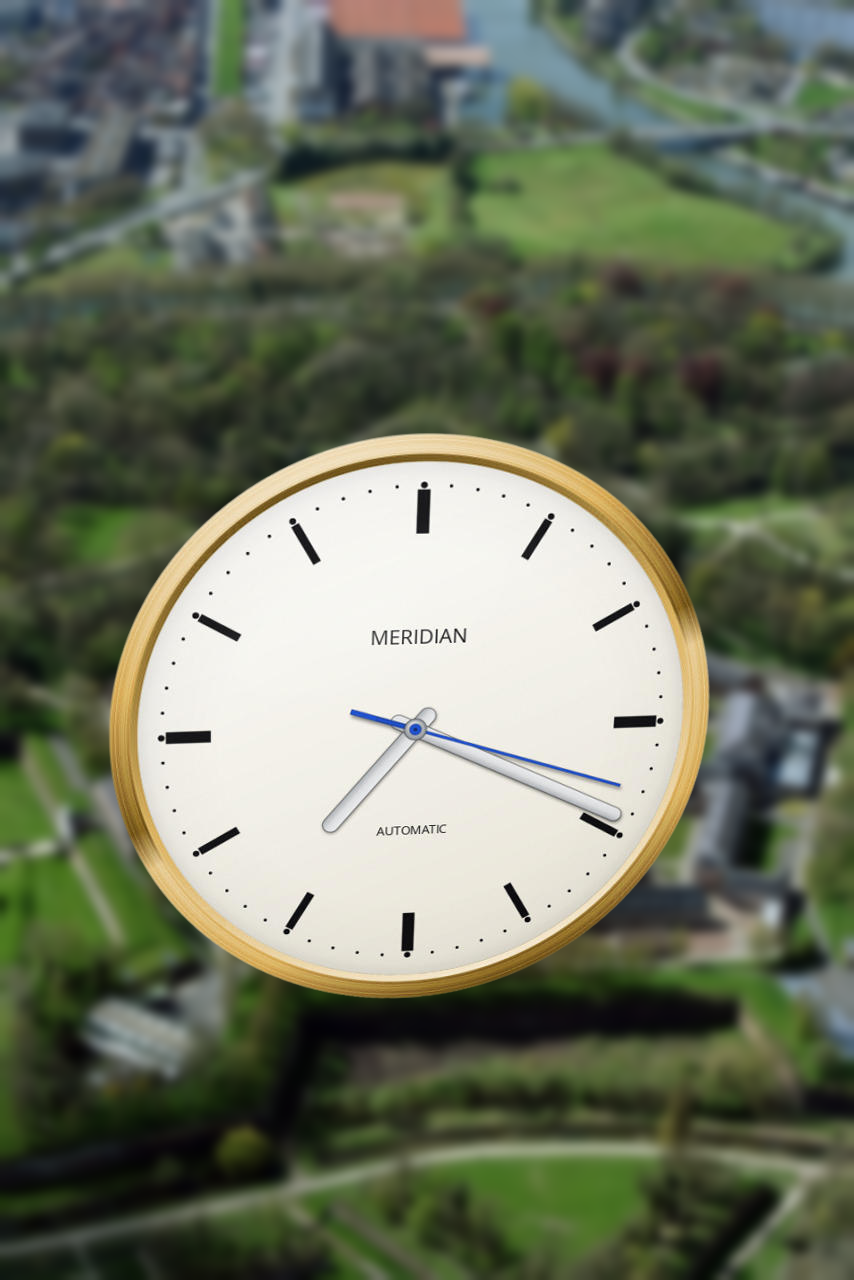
7:19:18
